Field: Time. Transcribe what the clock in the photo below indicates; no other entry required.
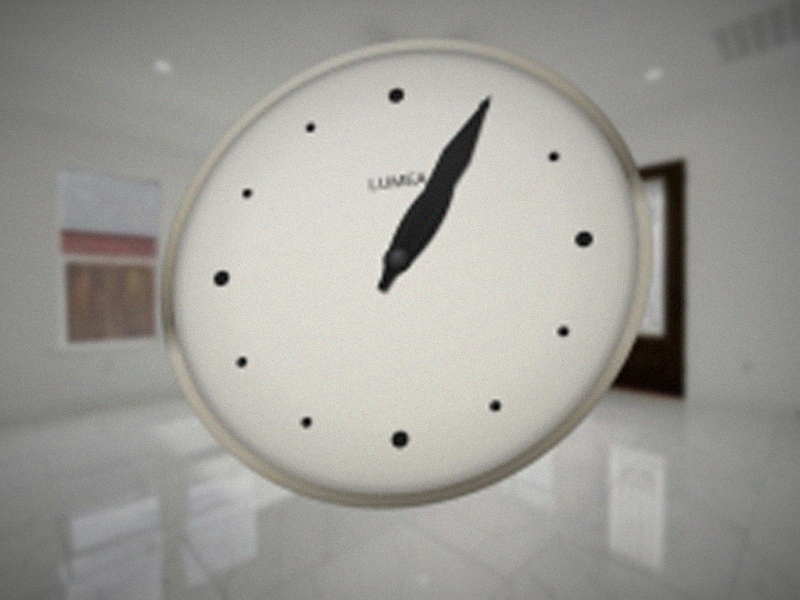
1:05
